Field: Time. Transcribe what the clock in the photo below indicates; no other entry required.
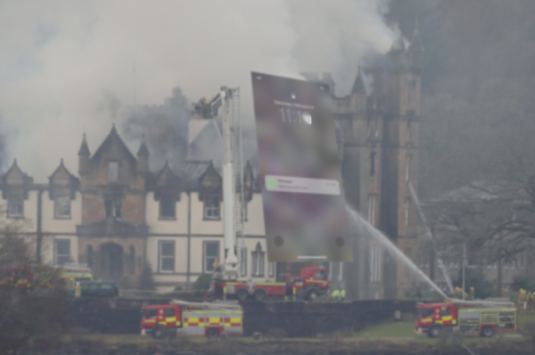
11:10
